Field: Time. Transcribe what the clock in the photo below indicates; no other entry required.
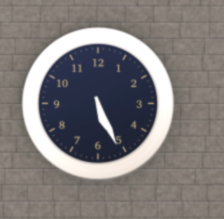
5:26
